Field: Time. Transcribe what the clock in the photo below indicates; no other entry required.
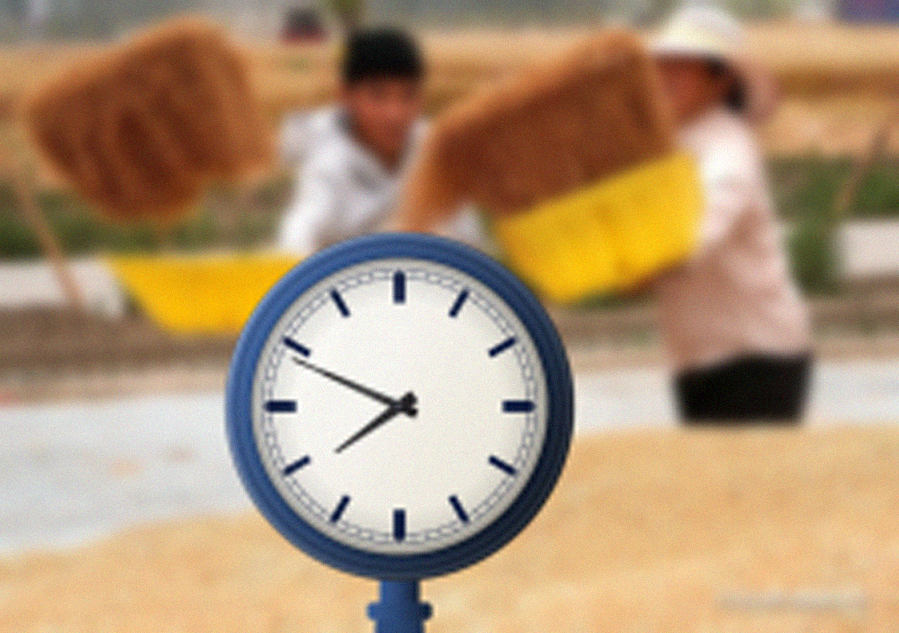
7:49
